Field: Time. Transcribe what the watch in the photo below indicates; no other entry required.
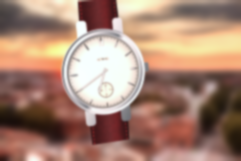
6:40
